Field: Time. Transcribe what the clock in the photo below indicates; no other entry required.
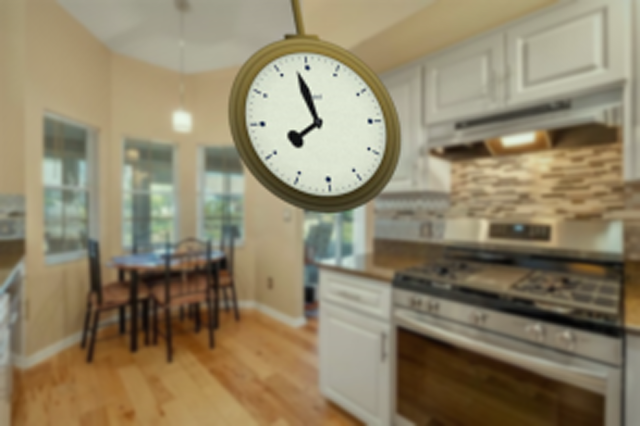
7:58
